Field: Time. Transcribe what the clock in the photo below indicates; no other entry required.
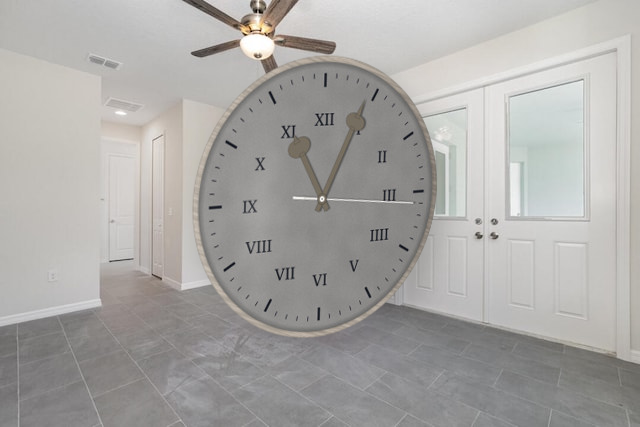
11:04:16
